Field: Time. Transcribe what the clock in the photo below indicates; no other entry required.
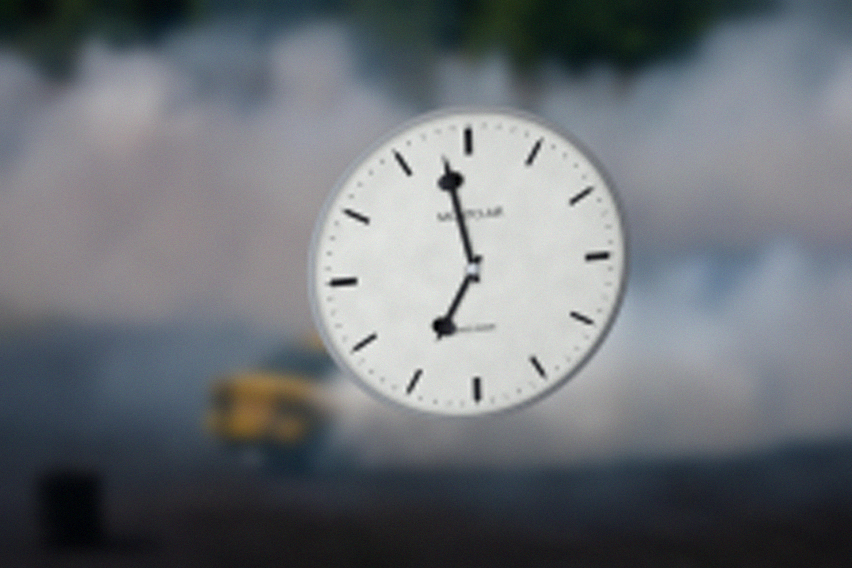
6:58
